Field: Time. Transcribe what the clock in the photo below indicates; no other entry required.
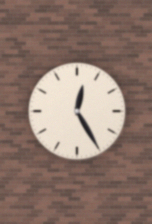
12:25
